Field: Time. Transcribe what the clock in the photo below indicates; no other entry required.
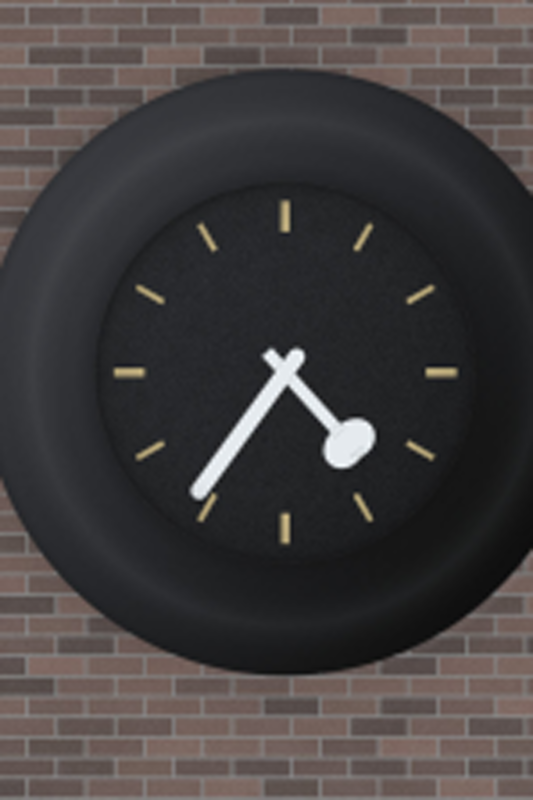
4:36
